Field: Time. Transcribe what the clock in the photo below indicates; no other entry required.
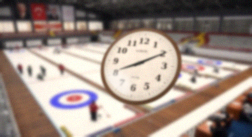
8:10
